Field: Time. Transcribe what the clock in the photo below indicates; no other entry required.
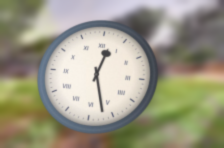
12:27
